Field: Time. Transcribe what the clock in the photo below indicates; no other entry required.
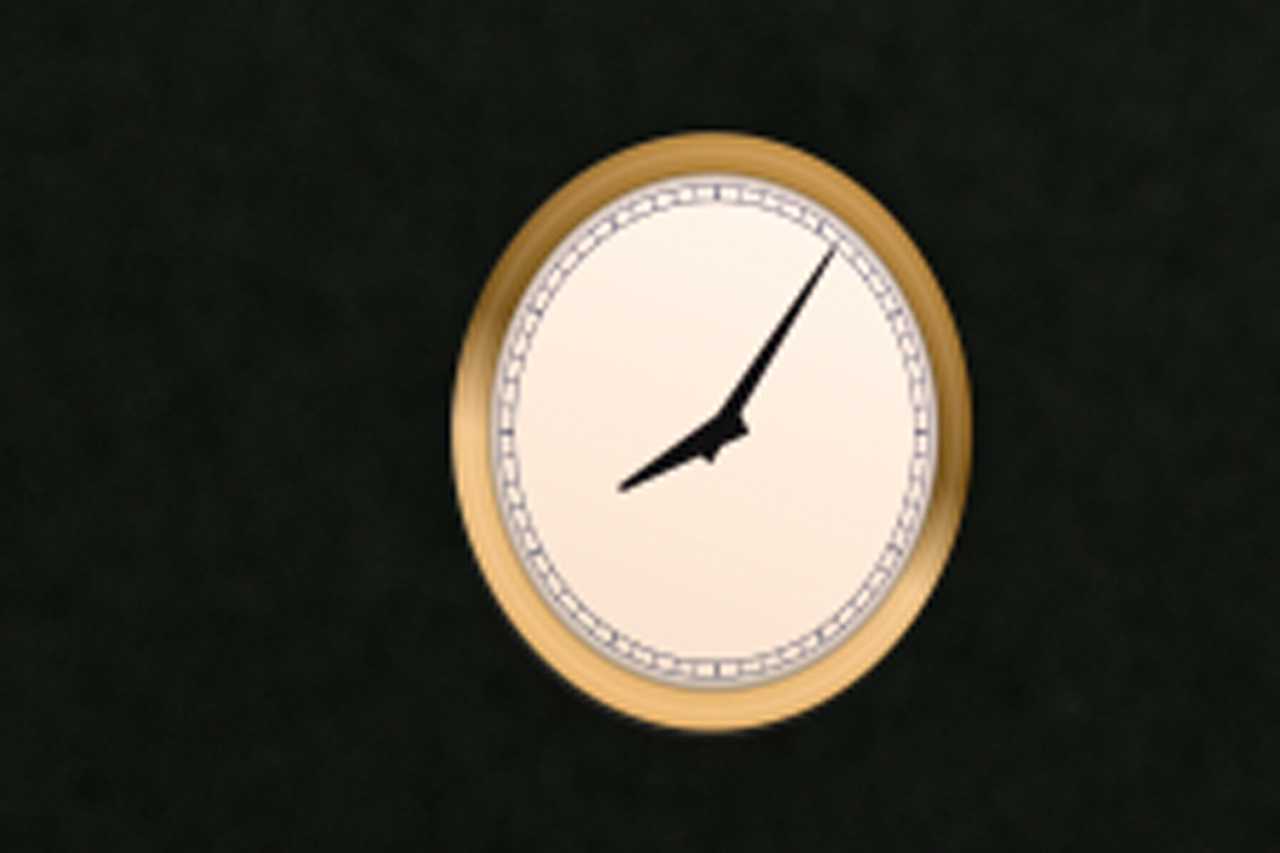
8:06
